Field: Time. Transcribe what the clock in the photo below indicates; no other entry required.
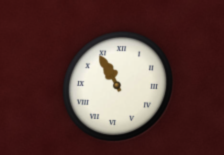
10:54
